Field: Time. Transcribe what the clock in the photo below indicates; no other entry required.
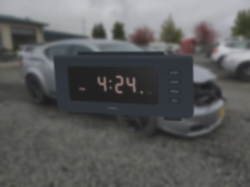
4:24
